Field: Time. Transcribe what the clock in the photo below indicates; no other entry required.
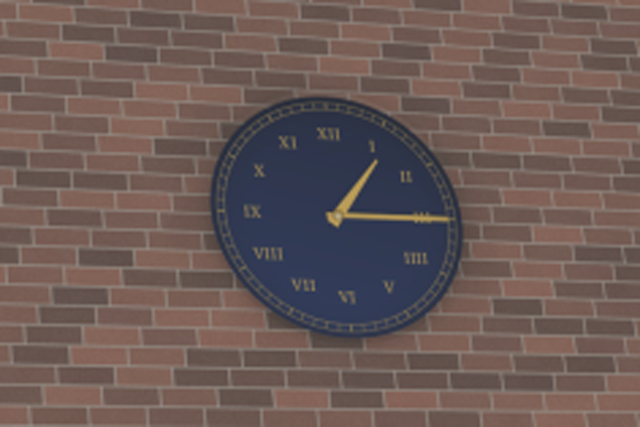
1:15
